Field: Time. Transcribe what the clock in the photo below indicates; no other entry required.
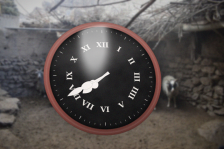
7:40
